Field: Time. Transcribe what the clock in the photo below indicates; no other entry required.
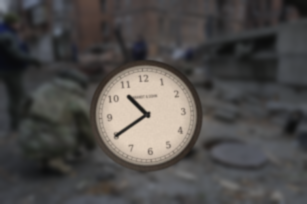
10:40
